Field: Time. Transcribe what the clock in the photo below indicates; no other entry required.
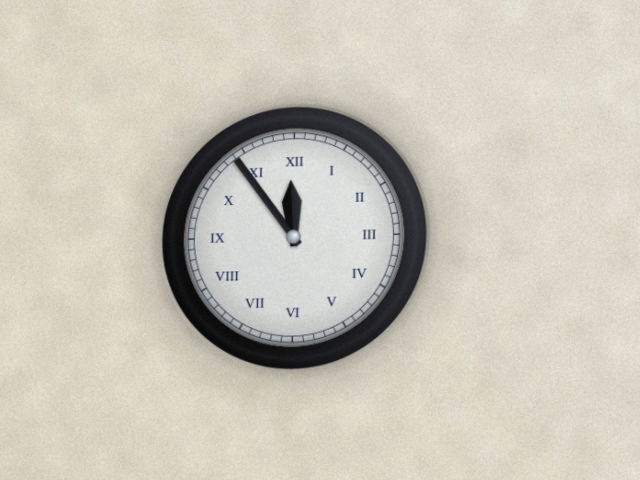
11:54
